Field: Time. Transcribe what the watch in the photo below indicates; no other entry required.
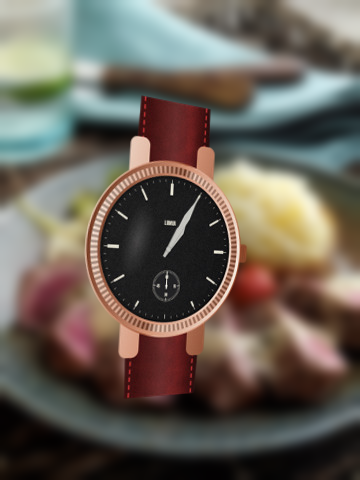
1:05
